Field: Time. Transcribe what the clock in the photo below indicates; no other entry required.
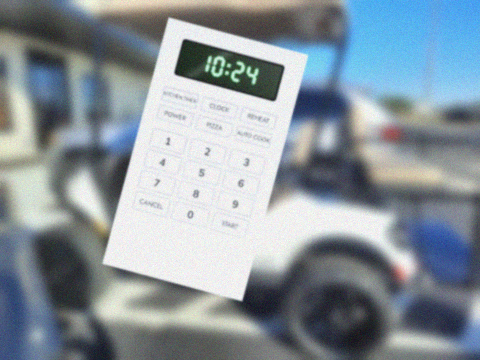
10:24
